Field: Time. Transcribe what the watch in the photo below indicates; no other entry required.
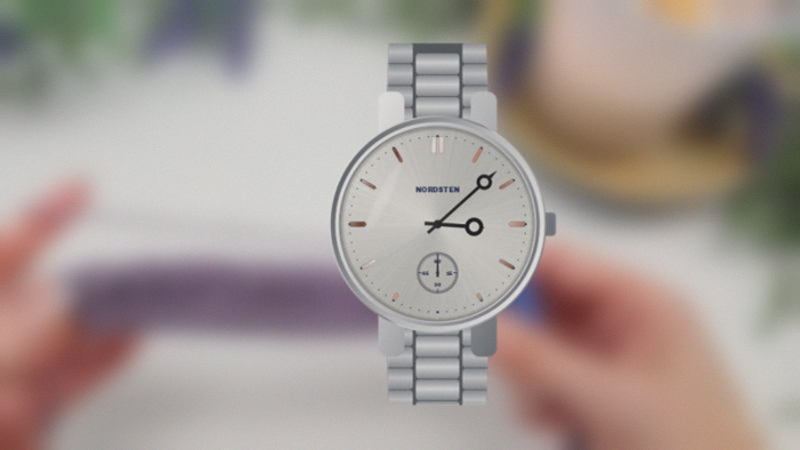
3:08
